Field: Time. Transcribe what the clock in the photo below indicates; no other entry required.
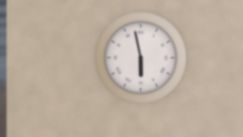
5:58
